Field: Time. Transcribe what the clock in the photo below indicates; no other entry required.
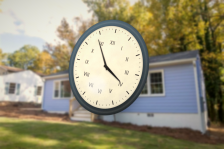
3:54
